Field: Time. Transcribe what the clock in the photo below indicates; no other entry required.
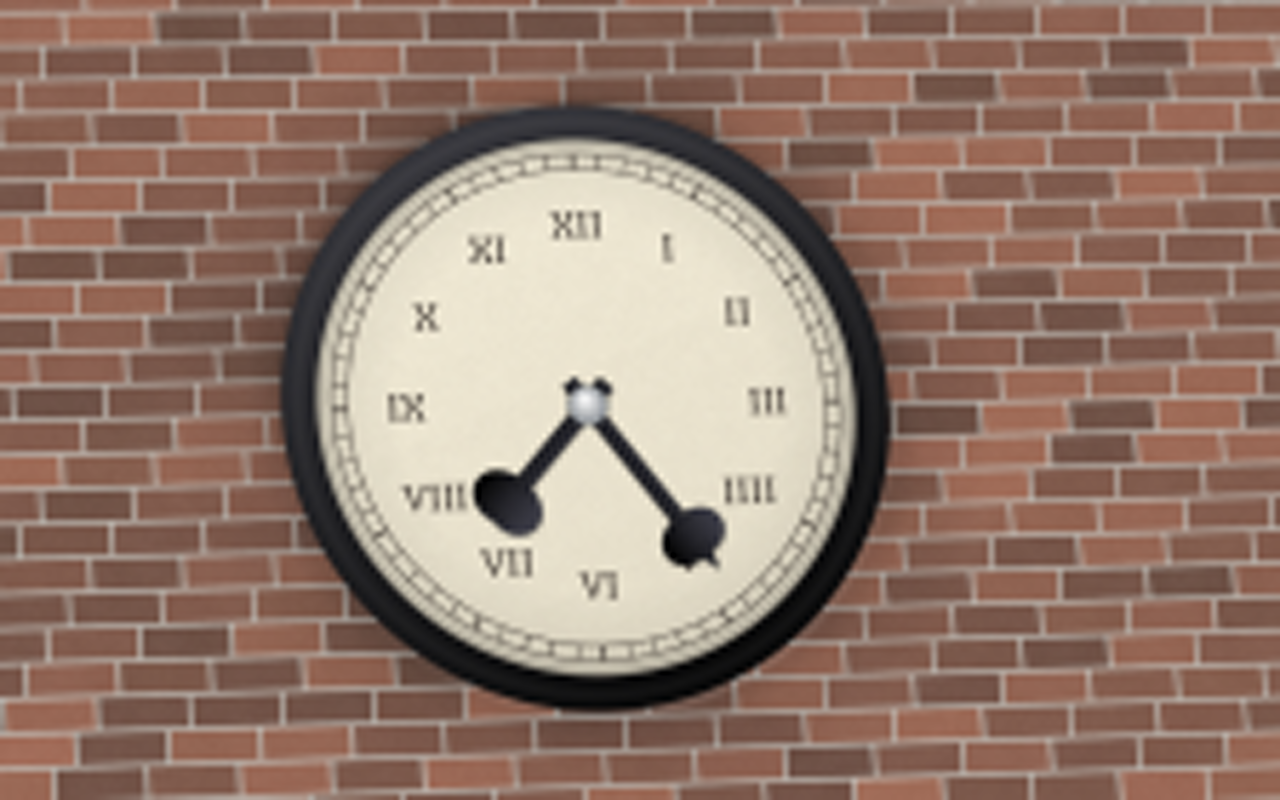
7:24
